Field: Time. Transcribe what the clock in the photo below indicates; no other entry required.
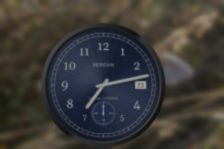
7:13
